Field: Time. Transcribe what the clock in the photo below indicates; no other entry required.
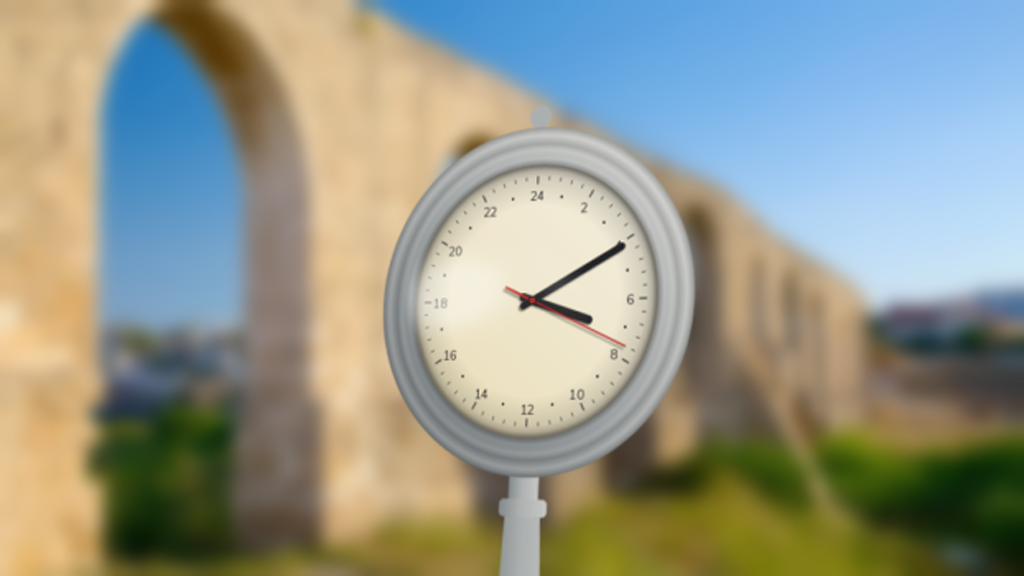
7:10:19
